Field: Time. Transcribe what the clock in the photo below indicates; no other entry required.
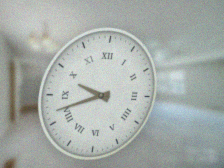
9:42
